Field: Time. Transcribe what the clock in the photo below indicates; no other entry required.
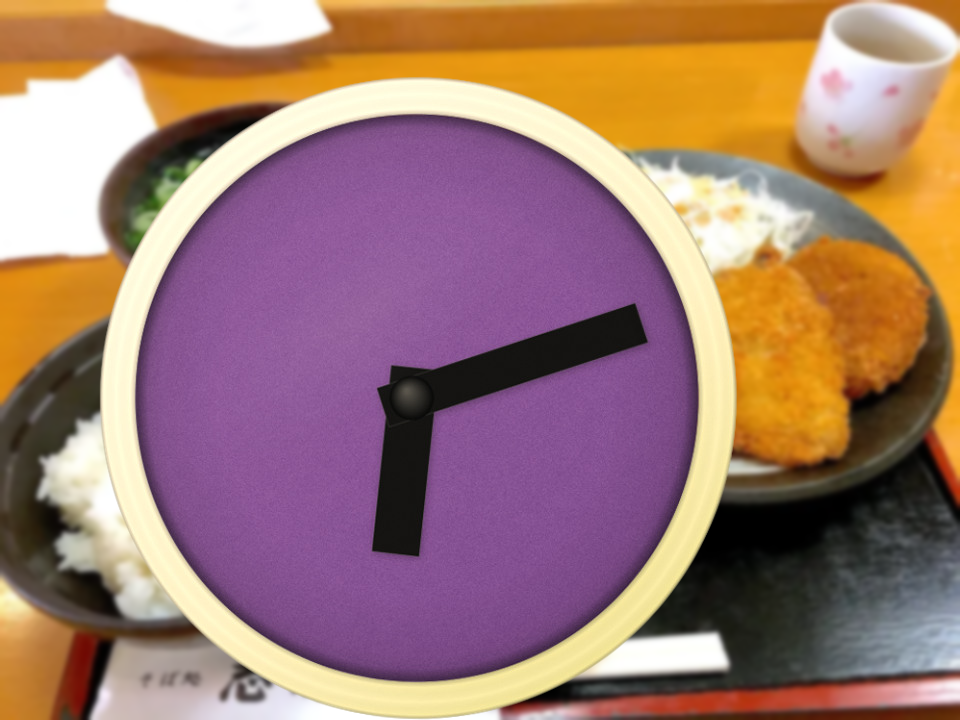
6:12
